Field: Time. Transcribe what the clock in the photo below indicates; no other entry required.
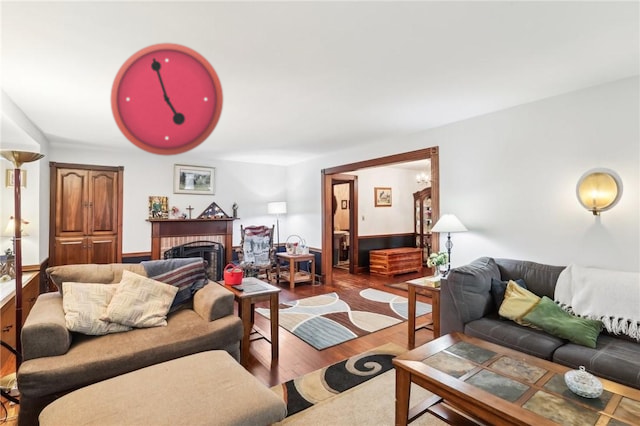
4:57
